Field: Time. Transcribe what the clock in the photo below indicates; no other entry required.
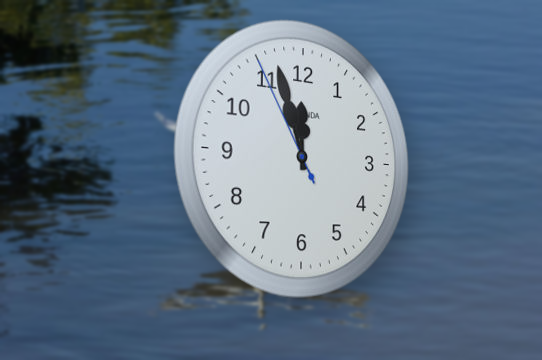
11:56:55
